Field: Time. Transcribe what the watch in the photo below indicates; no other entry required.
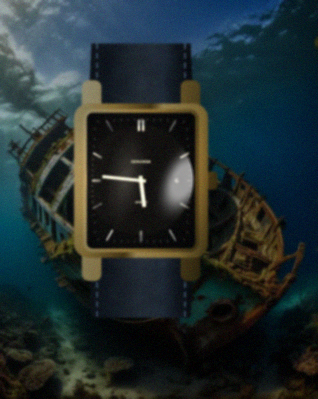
5:46
